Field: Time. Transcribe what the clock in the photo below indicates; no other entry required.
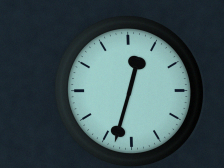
12:33
